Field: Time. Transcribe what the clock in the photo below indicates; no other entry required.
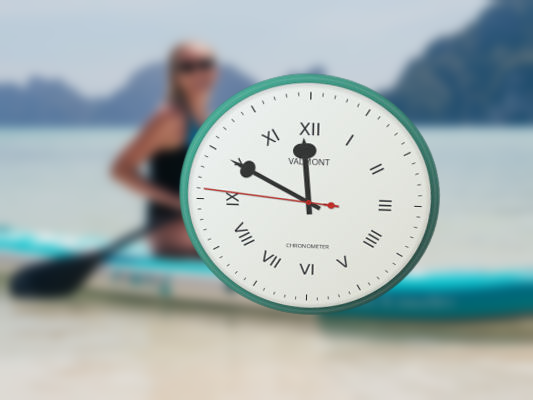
11:49:46
